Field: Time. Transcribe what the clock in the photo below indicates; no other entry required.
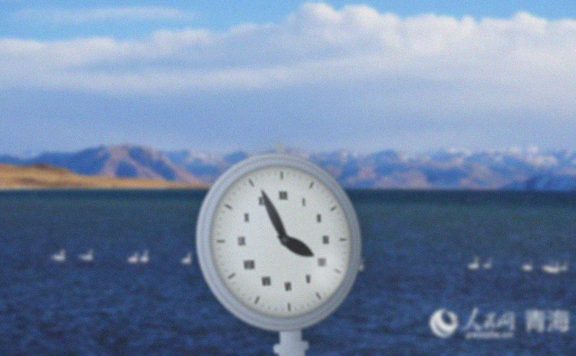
3:56
